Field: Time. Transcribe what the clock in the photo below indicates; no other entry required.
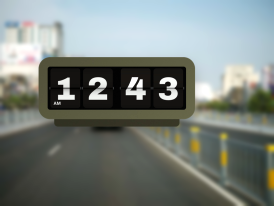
12:43
